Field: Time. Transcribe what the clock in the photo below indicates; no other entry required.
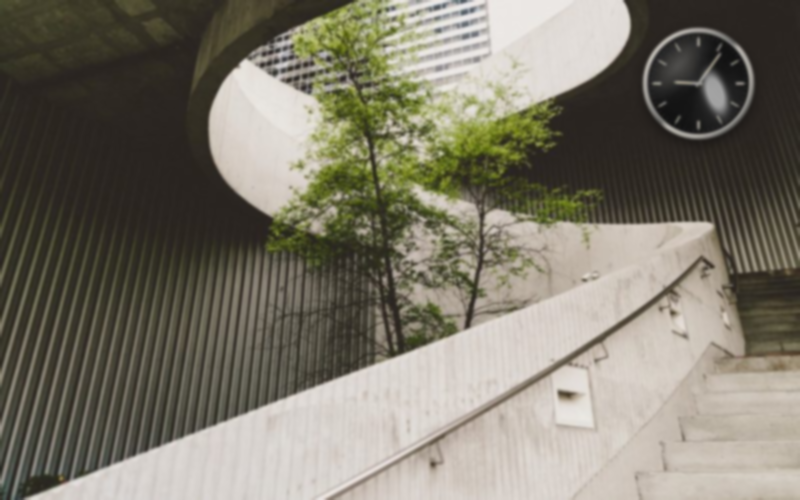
9:06
